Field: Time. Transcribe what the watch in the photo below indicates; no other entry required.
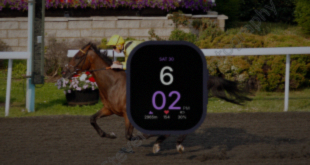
6:02
